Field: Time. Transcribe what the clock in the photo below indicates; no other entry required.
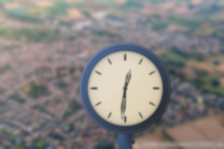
12:31
